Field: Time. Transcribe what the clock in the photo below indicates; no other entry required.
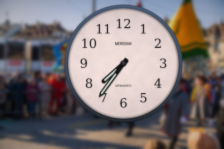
7:36
